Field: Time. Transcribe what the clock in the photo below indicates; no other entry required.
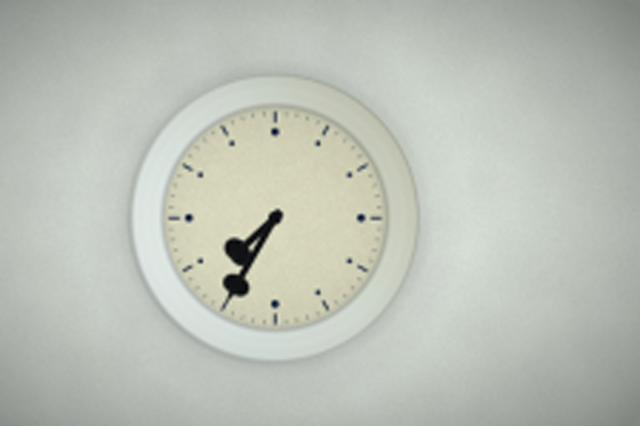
7:35
